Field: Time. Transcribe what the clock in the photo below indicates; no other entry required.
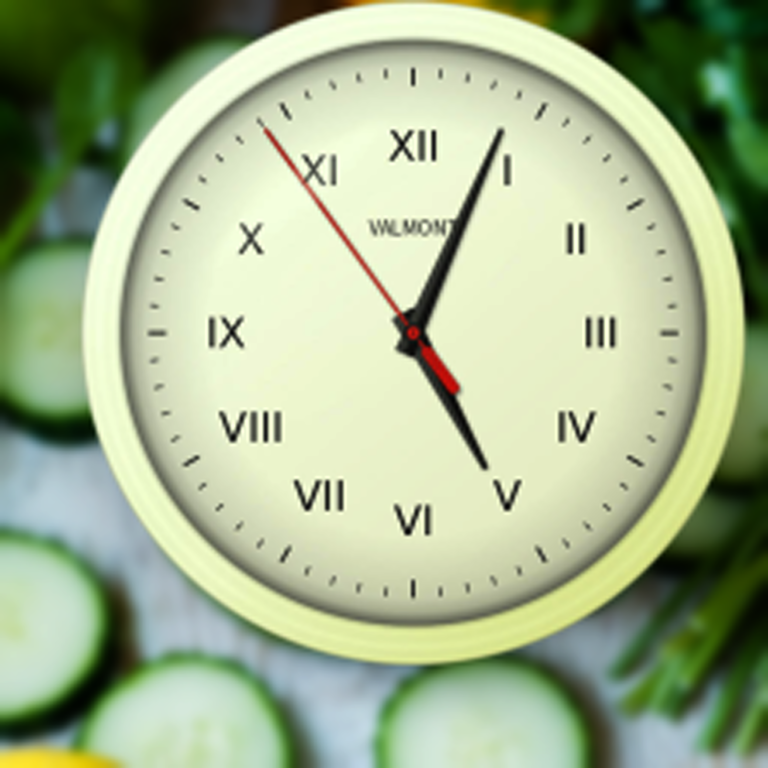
5:03:54
